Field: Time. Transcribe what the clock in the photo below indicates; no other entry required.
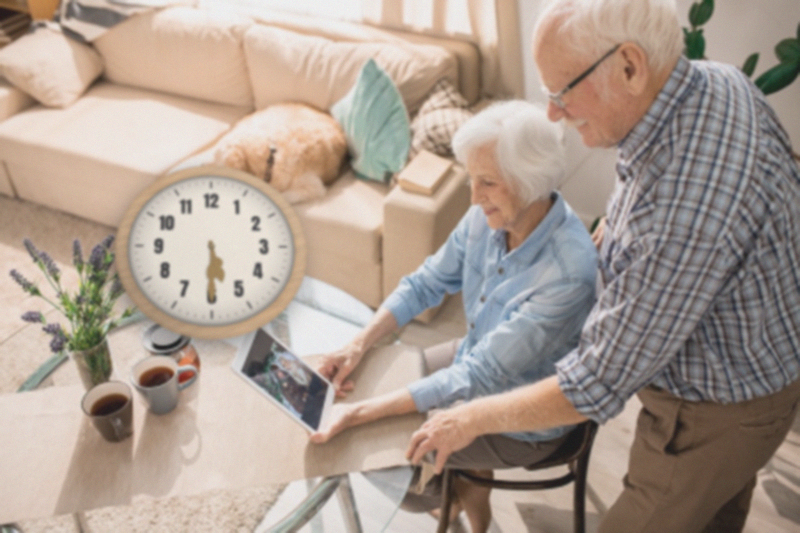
5:30
